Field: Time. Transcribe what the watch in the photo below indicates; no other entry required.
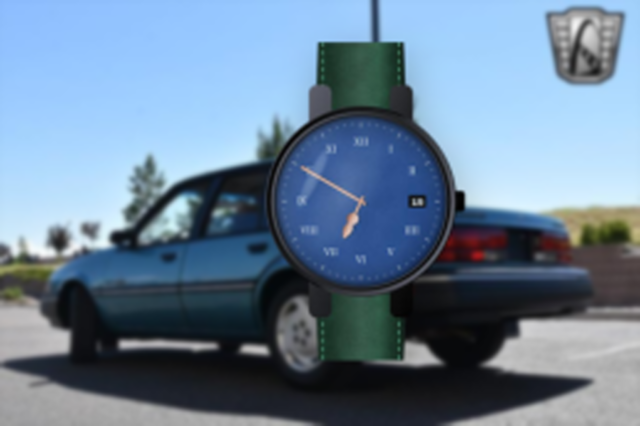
6:50
